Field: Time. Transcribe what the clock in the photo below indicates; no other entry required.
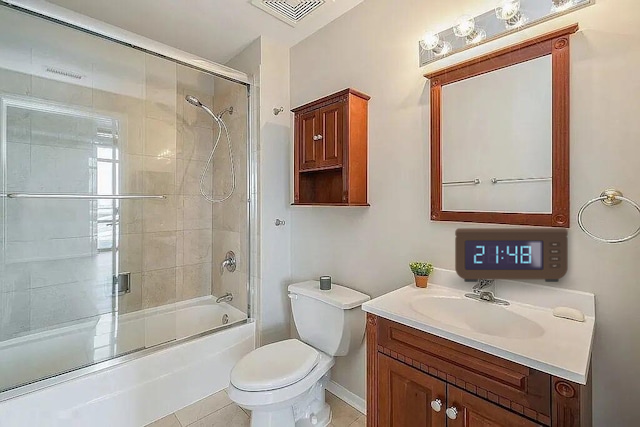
21:48
